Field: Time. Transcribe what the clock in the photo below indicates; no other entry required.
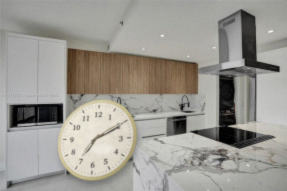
7:10
